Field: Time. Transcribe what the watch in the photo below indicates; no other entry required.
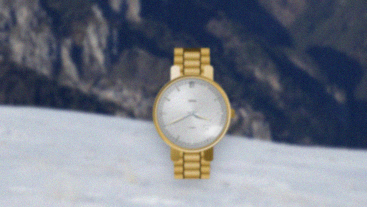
3:41
